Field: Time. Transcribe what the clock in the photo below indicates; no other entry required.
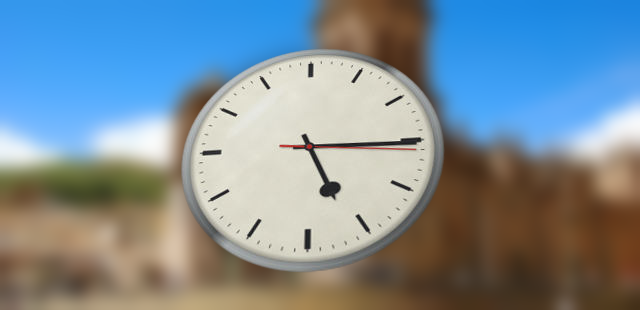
5:15:16
